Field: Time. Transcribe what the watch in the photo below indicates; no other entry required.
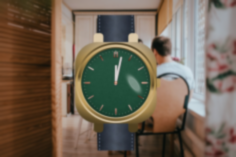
12:02
